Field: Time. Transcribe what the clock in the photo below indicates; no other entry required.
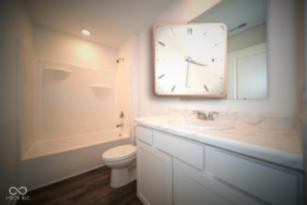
3:31
